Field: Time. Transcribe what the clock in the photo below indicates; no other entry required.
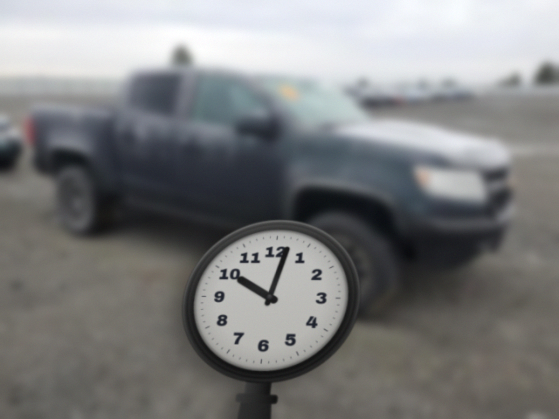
10:02
